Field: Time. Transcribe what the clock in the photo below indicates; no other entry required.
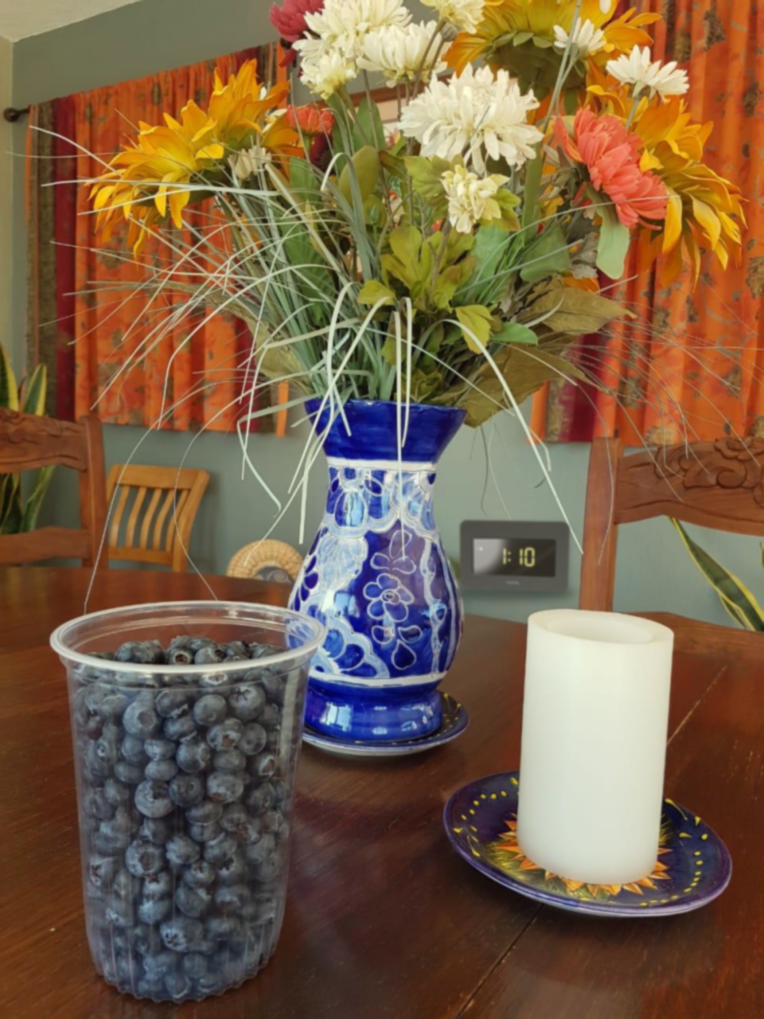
1:10
